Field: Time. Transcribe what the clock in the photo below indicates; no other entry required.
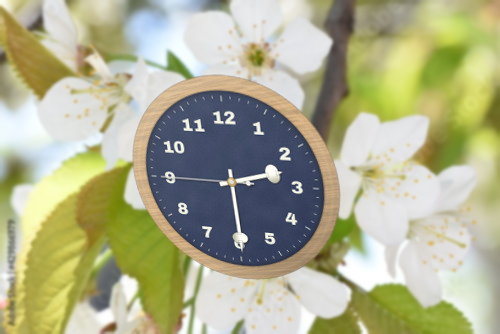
2:29:45
